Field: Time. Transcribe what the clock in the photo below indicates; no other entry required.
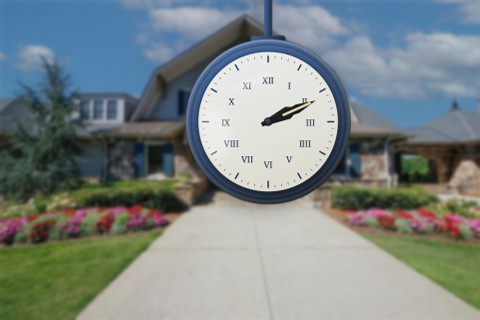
2:11
